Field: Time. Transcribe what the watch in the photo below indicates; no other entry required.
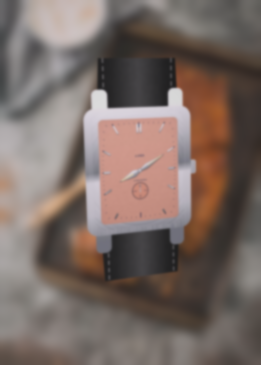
8:10
